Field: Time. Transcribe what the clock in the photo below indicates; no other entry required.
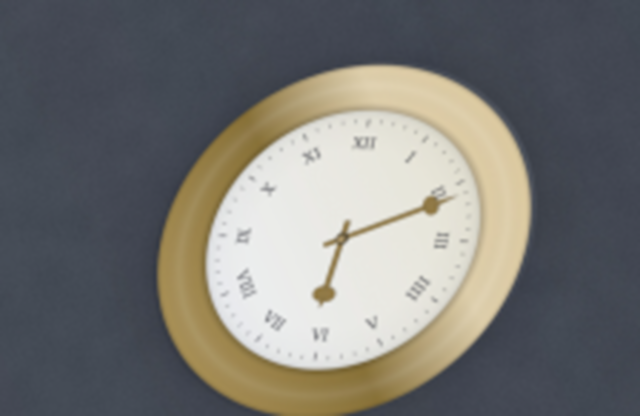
6:11
